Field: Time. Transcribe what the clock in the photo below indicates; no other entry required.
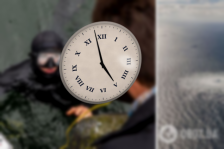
4:58
